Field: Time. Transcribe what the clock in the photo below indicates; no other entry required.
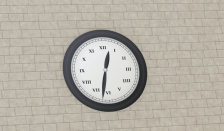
12:32
